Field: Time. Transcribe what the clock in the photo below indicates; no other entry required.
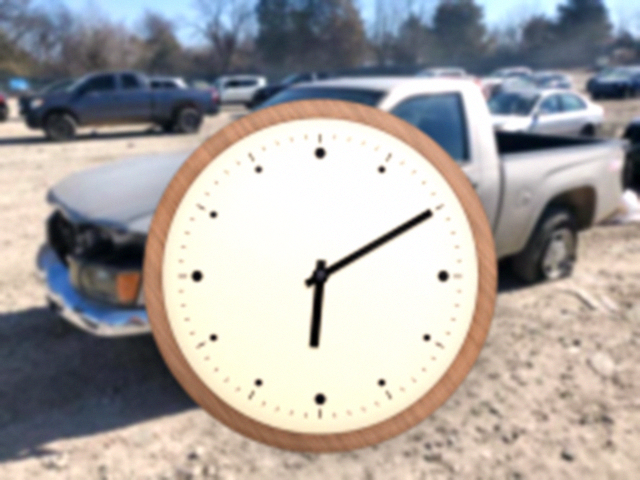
6:10
